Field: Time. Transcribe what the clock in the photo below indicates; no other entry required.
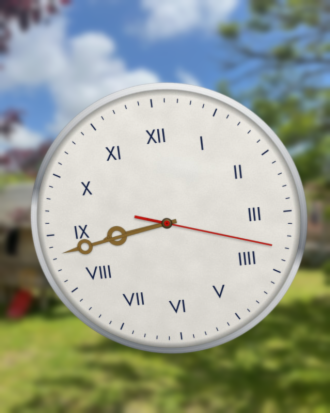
8:43:18
